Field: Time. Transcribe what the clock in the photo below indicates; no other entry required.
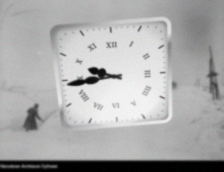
9:44
